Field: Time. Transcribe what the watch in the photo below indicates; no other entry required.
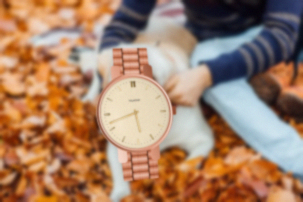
5:42
